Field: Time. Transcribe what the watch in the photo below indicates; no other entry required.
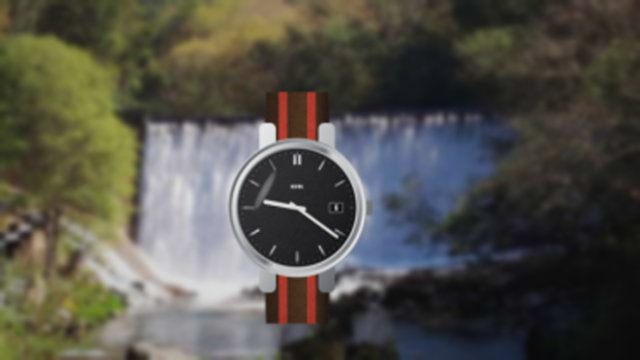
9:21
